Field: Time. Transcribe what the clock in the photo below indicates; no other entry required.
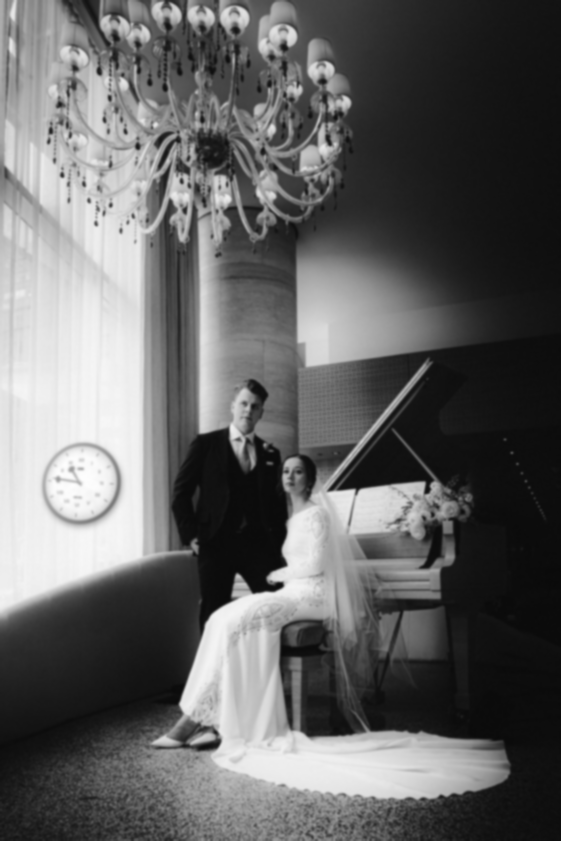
10:46
